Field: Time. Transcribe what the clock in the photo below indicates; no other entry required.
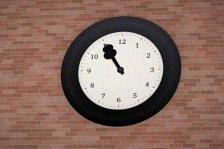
10:55
